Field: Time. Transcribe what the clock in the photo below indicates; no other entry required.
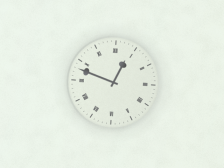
12:48
